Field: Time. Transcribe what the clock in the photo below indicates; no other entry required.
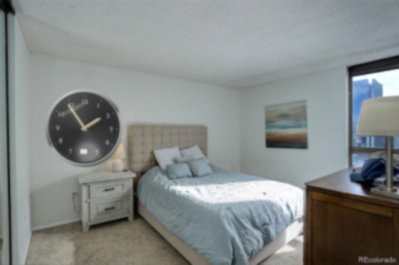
1:54
